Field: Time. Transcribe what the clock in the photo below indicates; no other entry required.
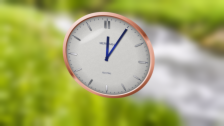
12:05
